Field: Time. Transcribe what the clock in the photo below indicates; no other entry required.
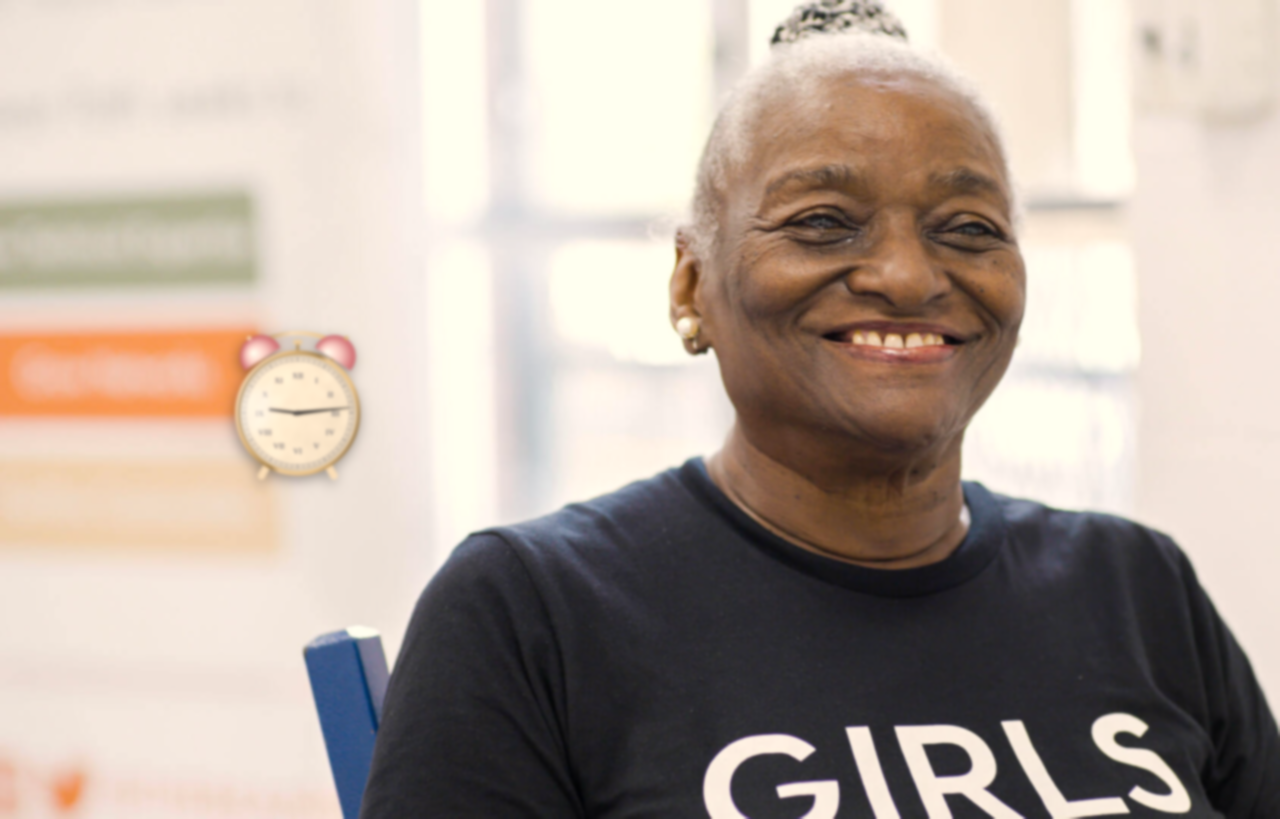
9:14
